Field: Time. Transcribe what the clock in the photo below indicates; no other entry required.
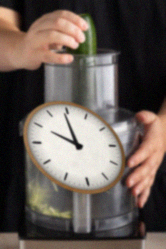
9:59
